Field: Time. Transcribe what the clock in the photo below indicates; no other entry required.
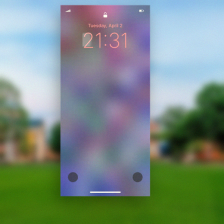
21:31
